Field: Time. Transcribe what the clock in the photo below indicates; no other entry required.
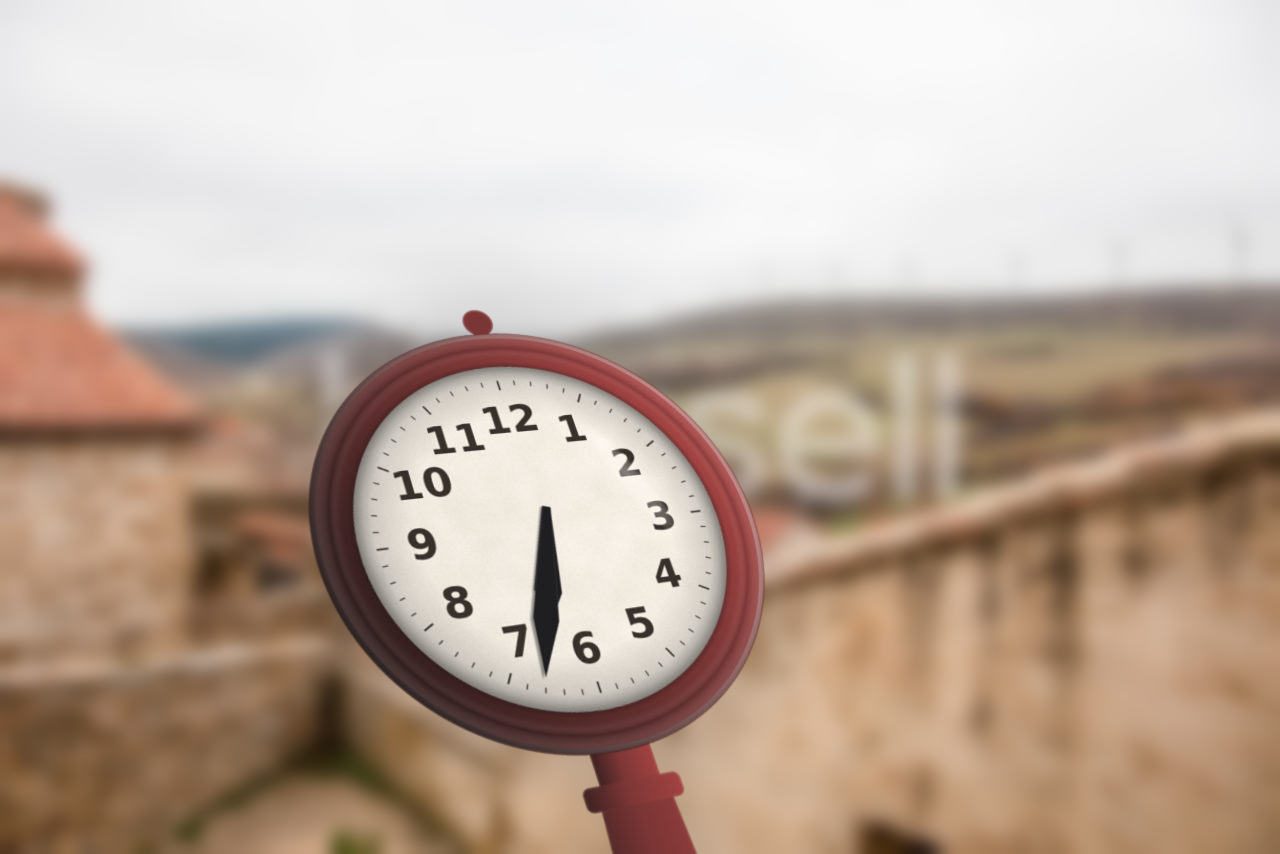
6:33
